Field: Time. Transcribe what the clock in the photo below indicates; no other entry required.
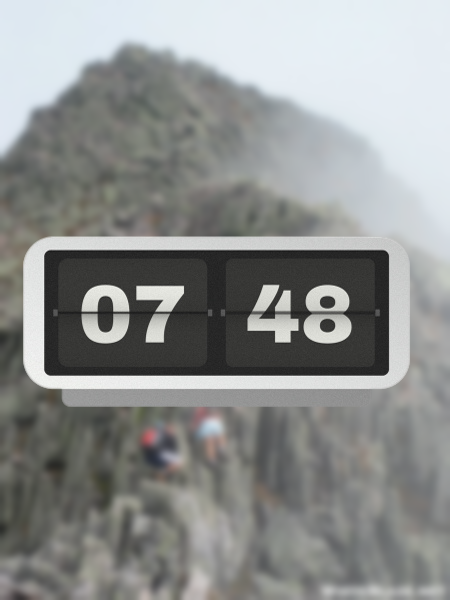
7:48
